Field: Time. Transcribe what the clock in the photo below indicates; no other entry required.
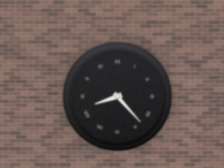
8:23
